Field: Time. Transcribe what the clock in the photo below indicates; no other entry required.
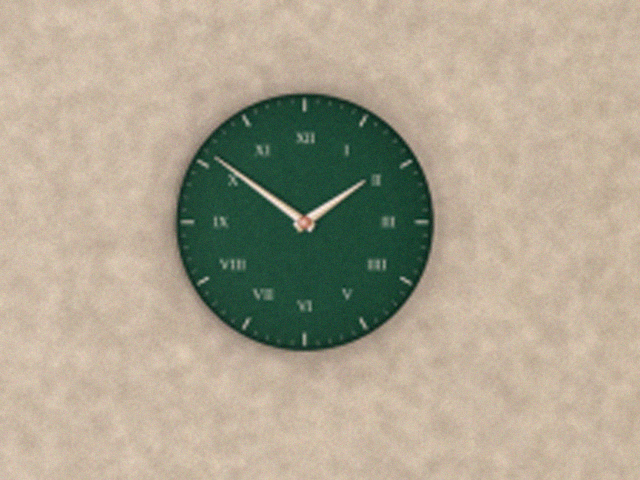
1:51
